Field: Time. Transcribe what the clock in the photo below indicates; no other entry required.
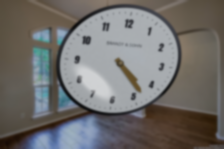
4:23
